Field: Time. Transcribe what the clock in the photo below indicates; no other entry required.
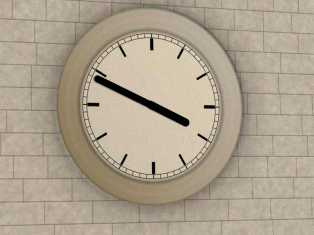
3:49
